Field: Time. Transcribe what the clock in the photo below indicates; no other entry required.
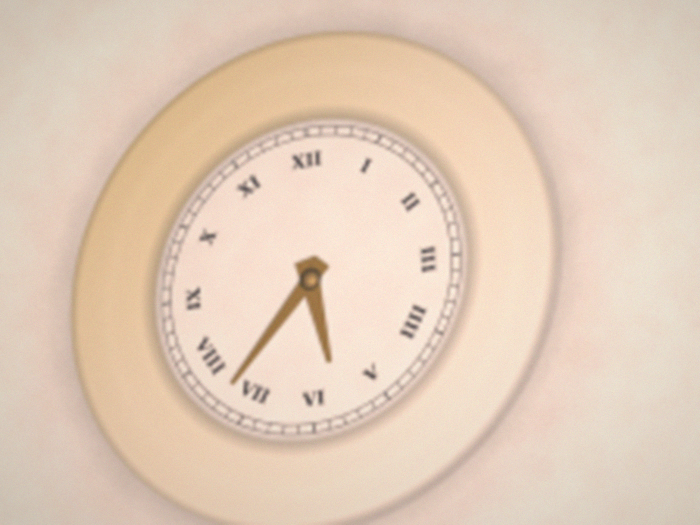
5:37
